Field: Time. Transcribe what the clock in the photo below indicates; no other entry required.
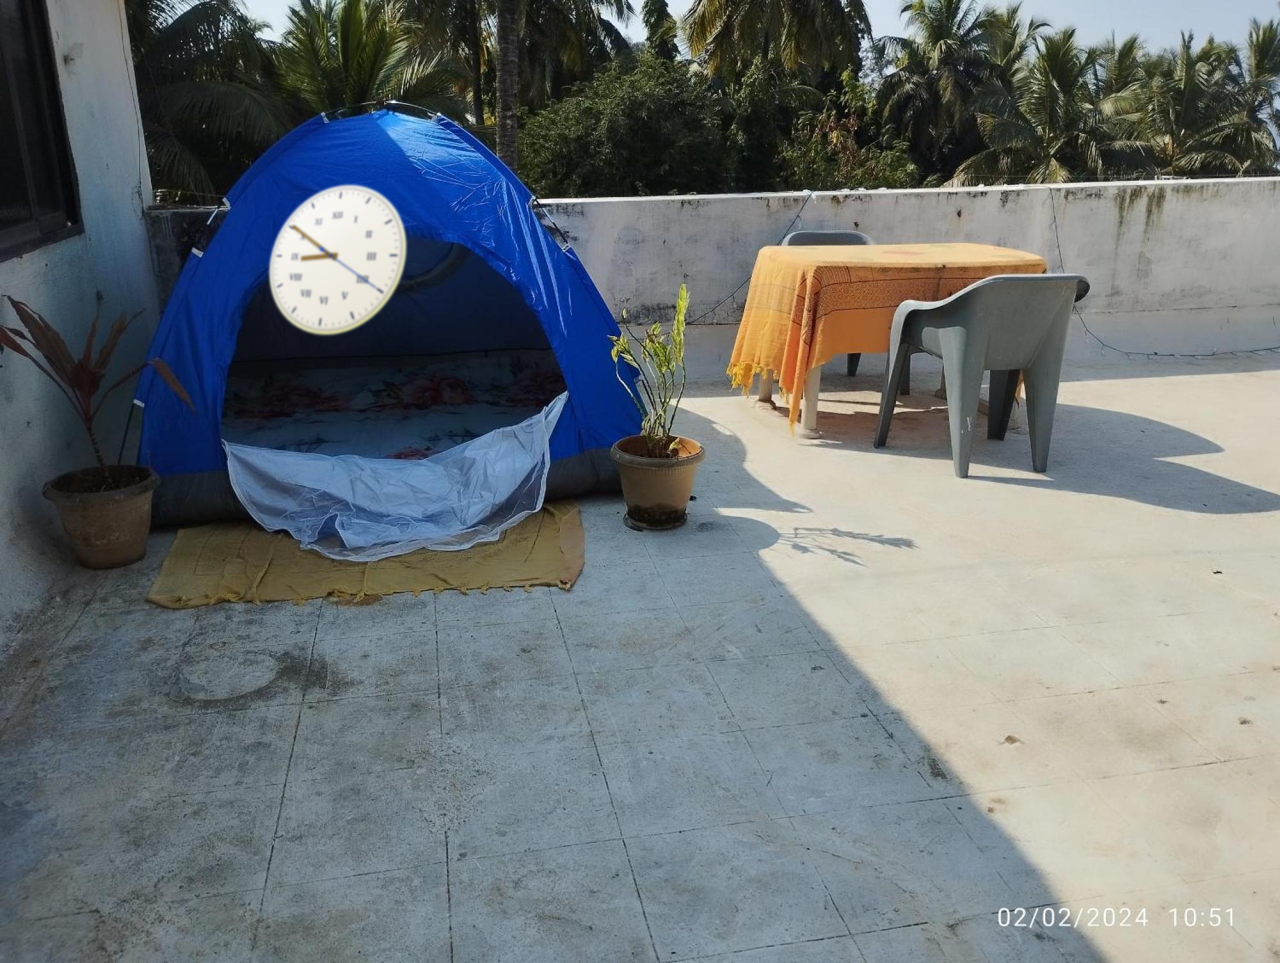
8:50:20
